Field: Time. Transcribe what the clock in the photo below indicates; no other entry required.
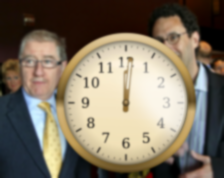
12:01
